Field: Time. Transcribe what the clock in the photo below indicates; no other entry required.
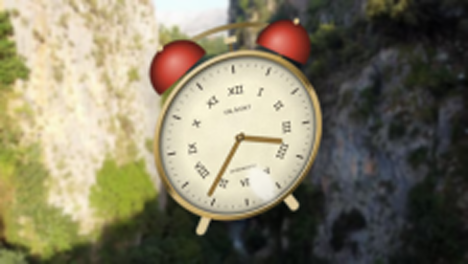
3:36
